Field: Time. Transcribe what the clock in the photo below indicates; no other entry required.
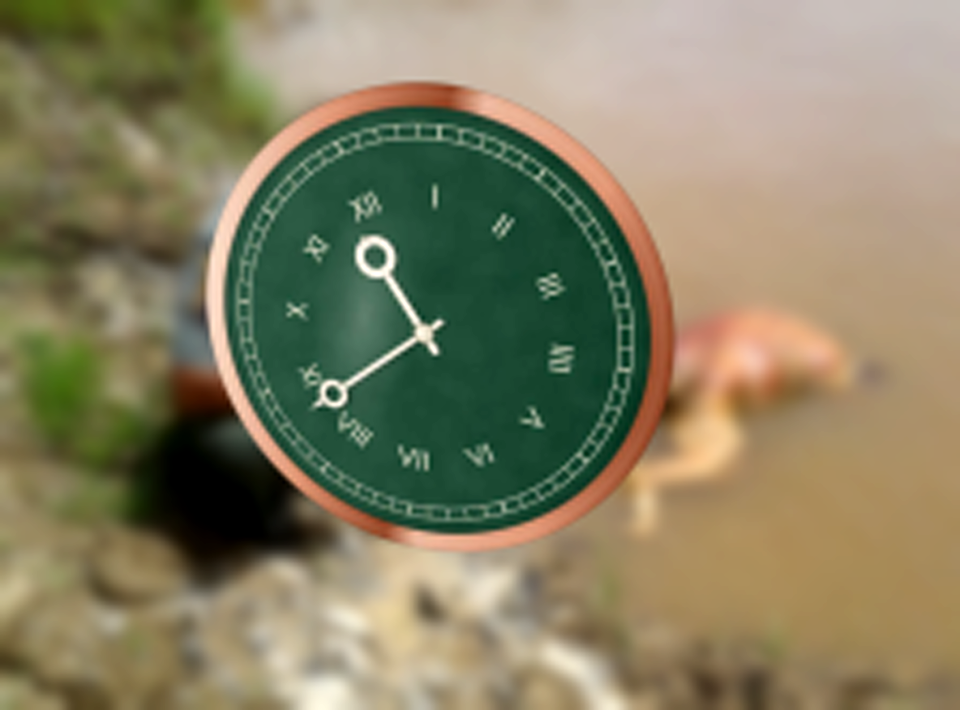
11:43
